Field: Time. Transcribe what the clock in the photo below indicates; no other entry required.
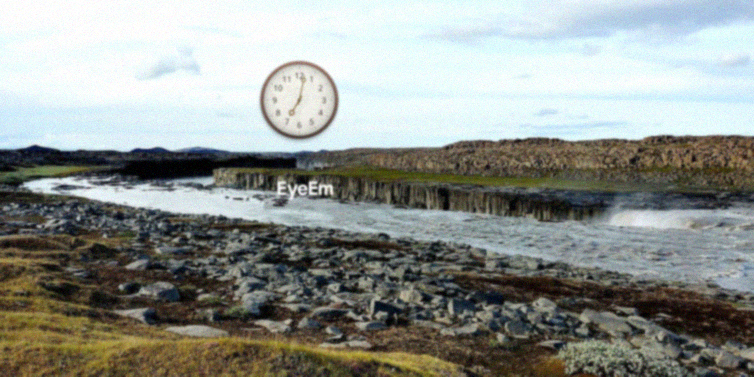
7:02
